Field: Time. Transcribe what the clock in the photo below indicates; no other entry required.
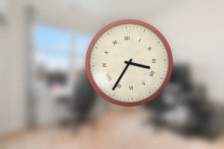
3:36
